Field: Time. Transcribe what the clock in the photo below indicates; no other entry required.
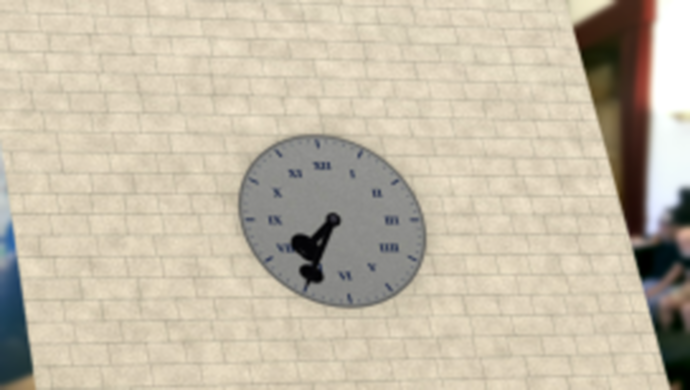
7:35
